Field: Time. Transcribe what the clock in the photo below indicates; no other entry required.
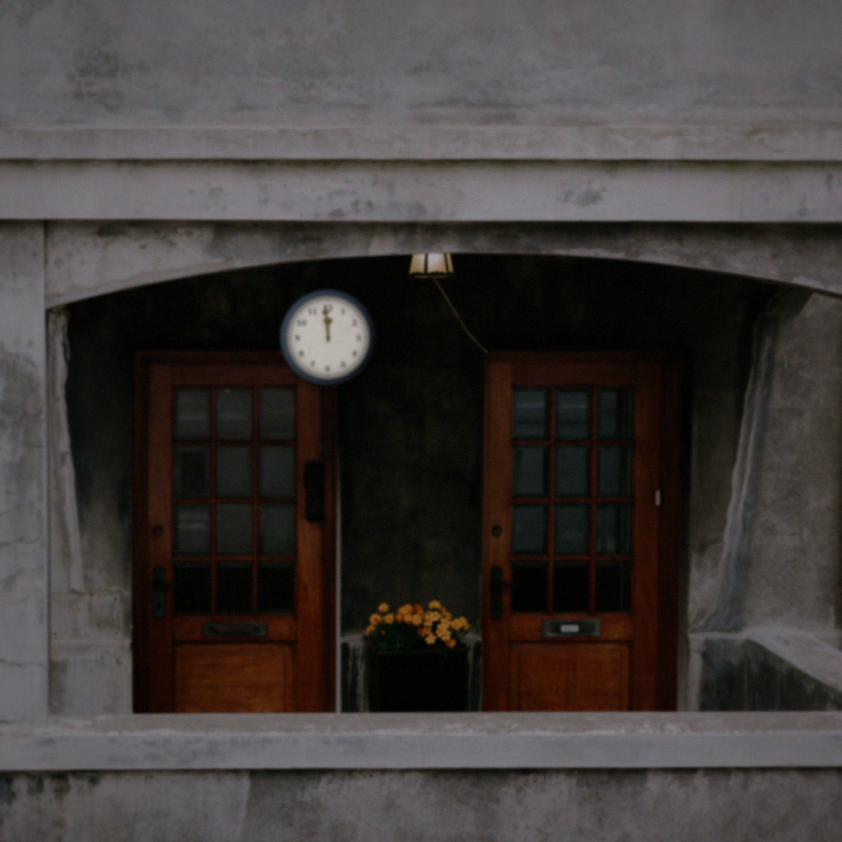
11:59
